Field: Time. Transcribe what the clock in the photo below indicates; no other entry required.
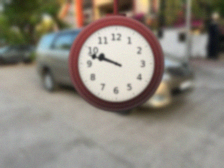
9:48
